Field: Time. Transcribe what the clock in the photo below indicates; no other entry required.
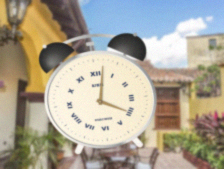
4:02
